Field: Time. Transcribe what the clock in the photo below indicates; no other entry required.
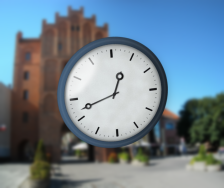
12:42
